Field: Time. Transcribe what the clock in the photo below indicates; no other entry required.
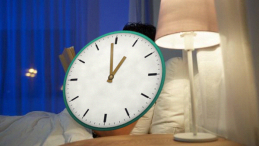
12:59
